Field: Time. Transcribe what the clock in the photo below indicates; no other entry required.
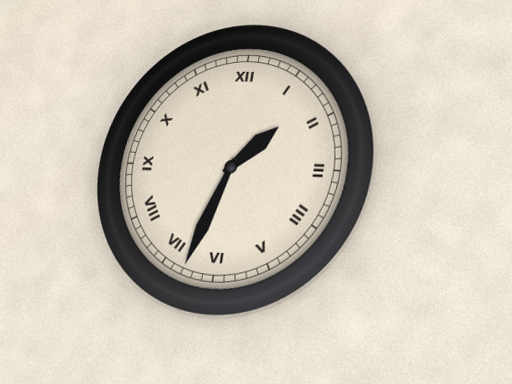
1:33
